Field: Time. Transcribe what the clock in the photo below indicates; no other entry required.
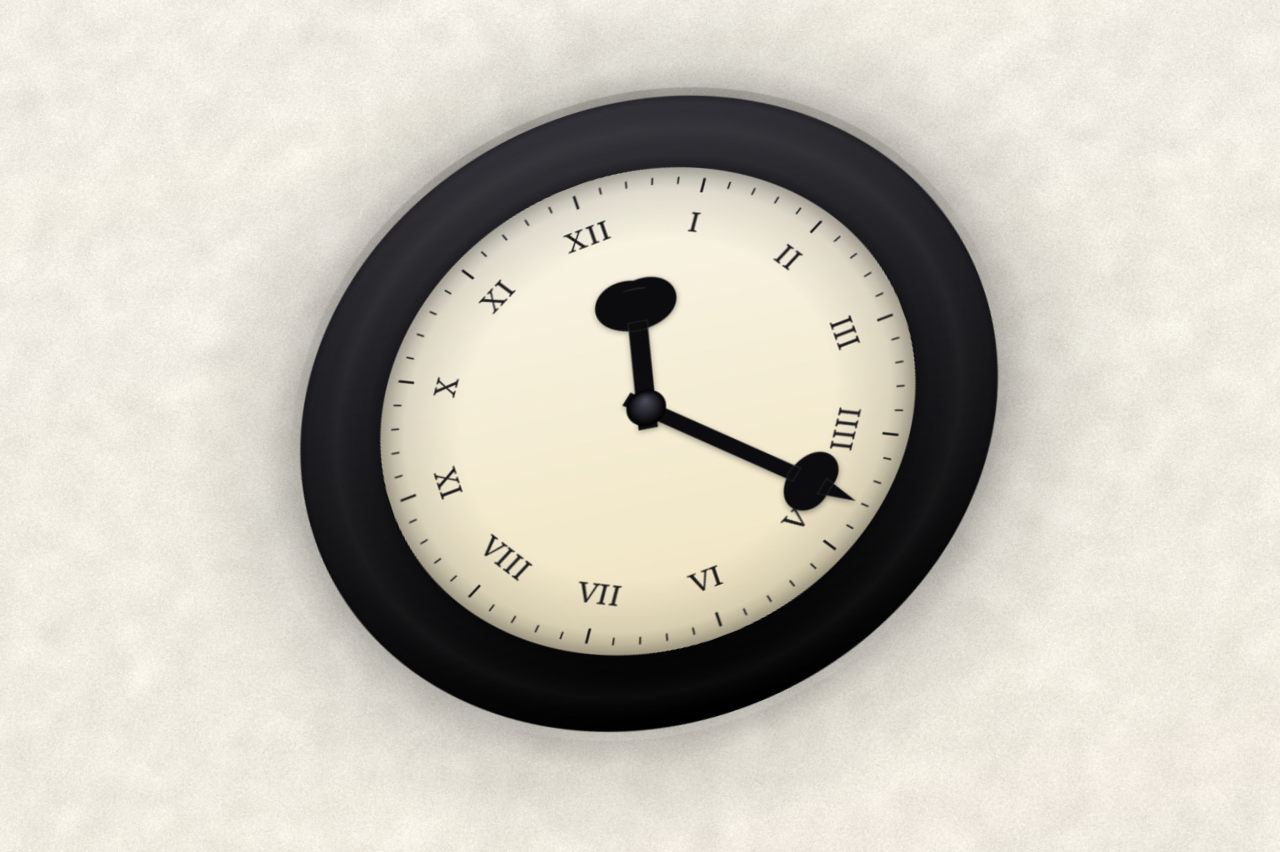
12:23
